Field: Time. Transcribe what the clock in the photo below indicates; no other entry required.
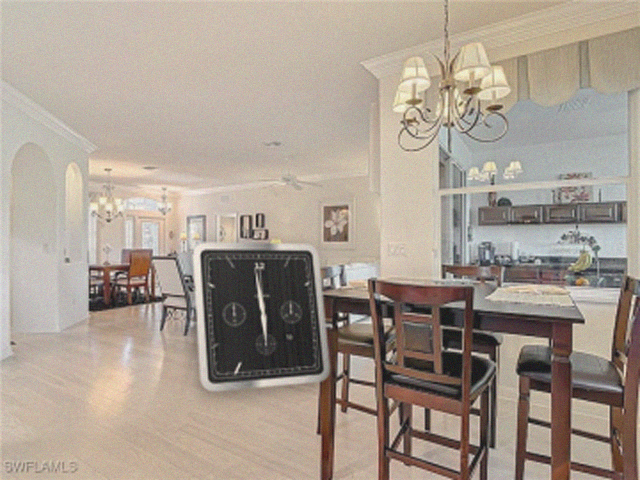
5:59
